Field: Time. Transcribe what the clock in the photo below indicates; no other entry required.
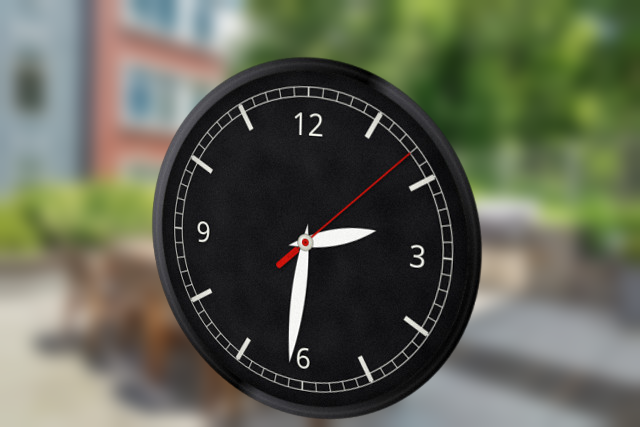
2:31:08
